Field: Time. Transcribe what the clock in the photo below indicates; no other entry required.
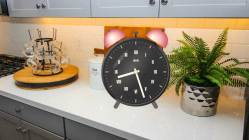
8:27
